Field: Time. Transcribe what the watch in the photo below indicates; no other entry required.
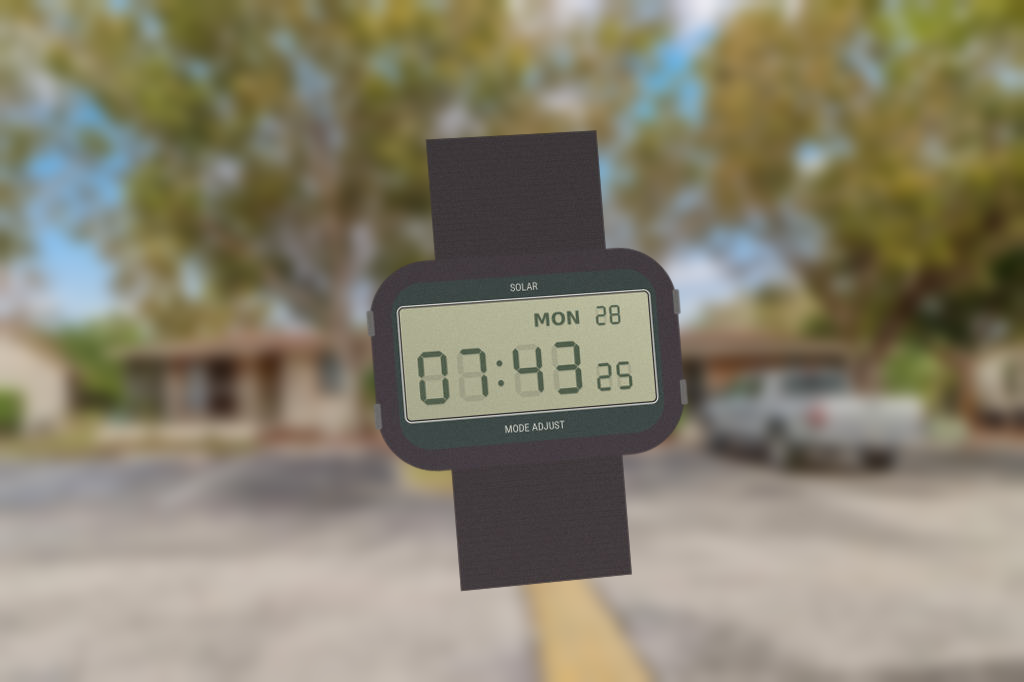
7:43:25
